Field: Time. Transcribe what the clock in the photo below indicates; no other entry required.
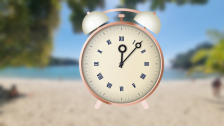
12:07
